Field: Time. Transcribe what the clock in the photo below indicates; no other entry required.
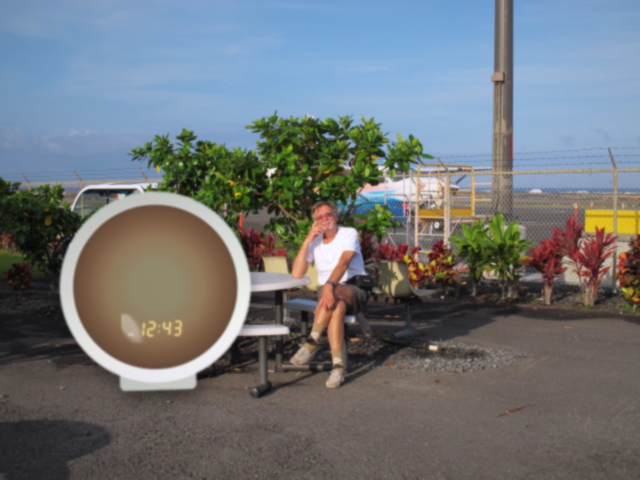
12:43
